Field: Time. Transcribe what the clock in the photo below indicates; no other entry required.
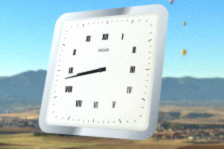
8:43
